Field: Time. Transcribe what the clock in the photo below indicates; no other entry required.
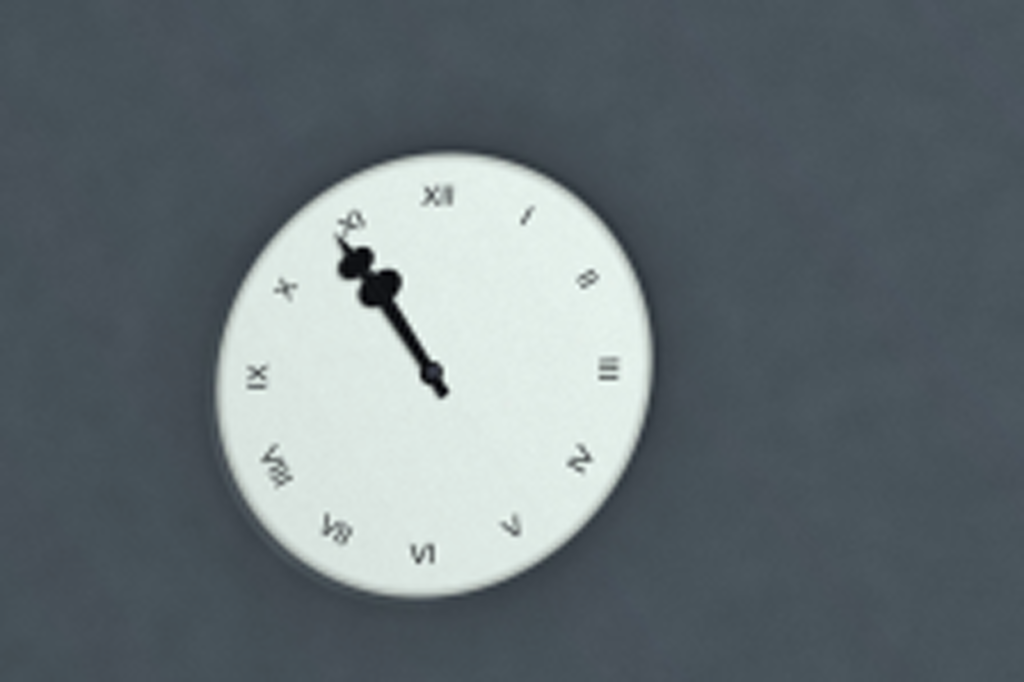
10:54
